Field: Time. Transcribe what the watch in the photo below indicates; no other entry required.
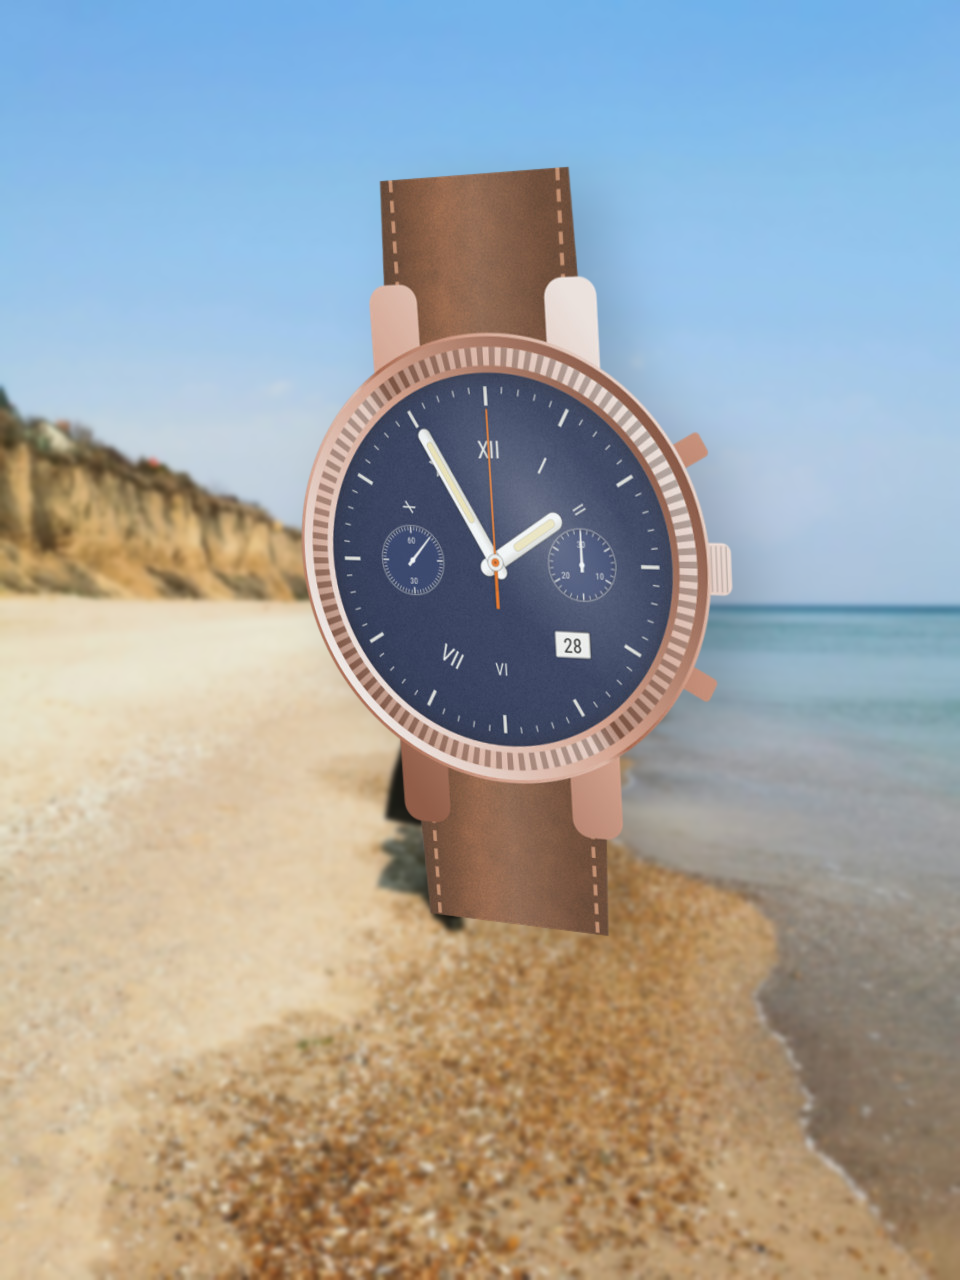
1:55:07
